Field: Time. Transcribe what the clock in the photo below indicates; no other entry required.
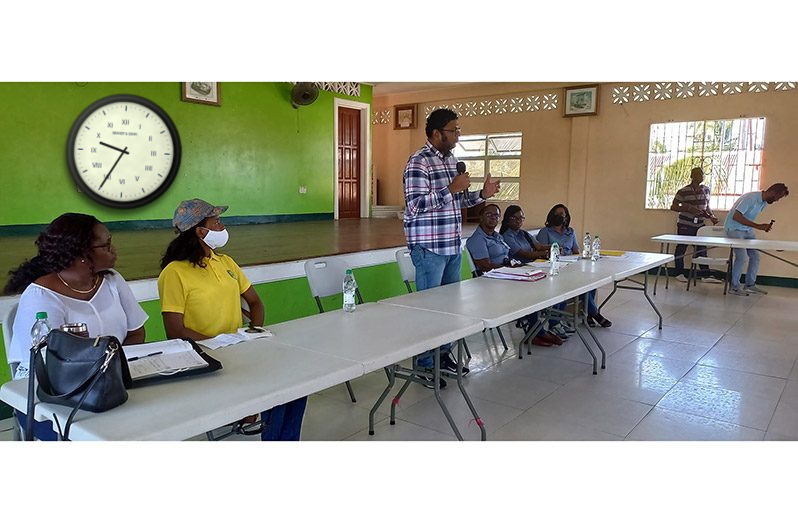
9:35
